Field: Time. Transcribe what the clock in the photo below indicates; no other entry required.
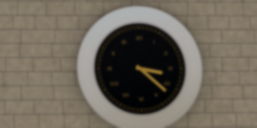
3:22
